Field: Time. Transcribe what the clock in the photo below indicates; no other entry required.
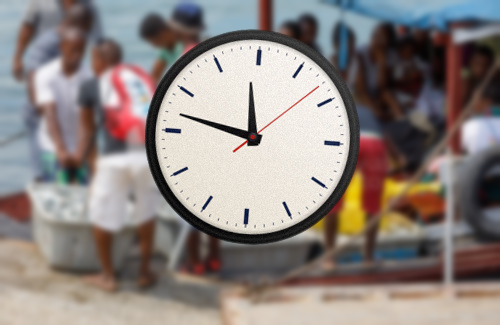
11:47:08
